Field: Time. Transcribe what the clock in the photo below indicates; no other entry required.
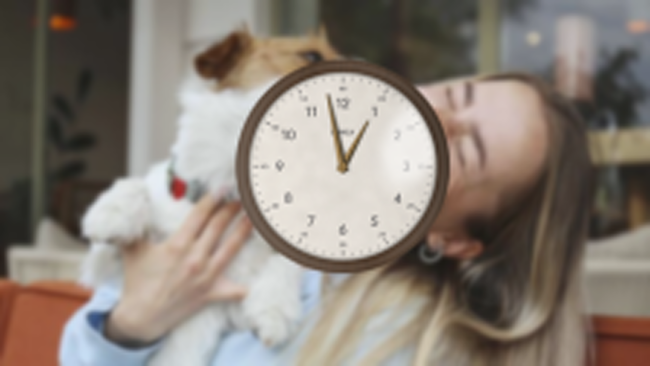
12:58
